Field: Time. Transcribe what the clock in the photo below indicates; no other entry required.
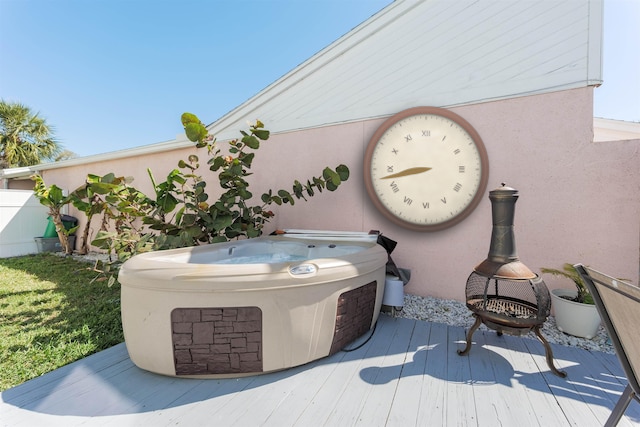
8:43
